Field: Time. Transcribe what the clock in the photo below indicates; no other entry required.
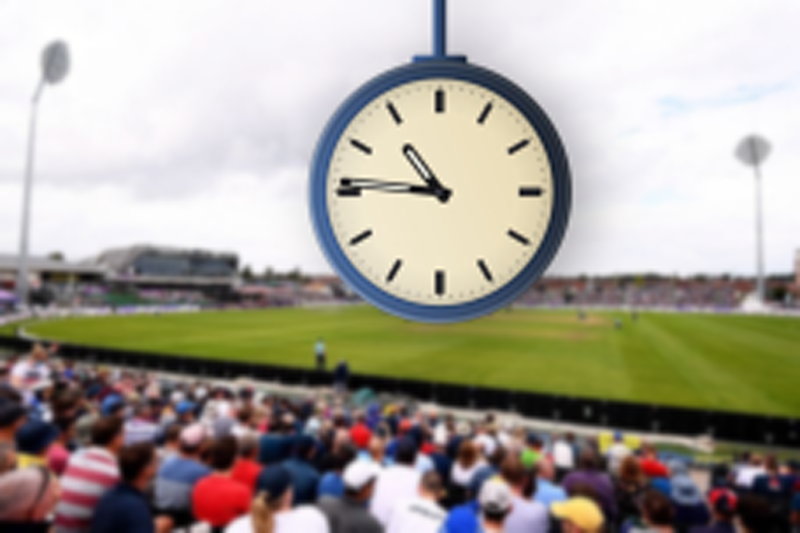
10:46
